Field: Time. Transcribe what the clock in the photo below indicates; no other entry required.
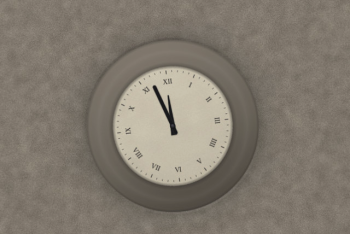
11:57
